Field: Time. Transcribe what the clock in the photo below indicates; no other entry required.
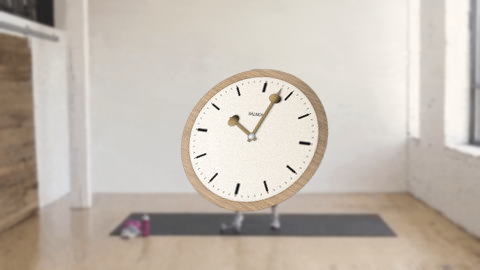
10:03
